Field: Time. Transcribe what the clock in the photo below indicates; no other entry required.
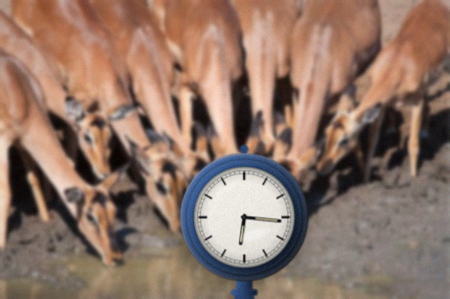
6:16
